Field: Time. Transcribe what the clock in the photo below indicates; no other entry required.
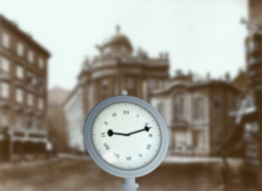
9:12
